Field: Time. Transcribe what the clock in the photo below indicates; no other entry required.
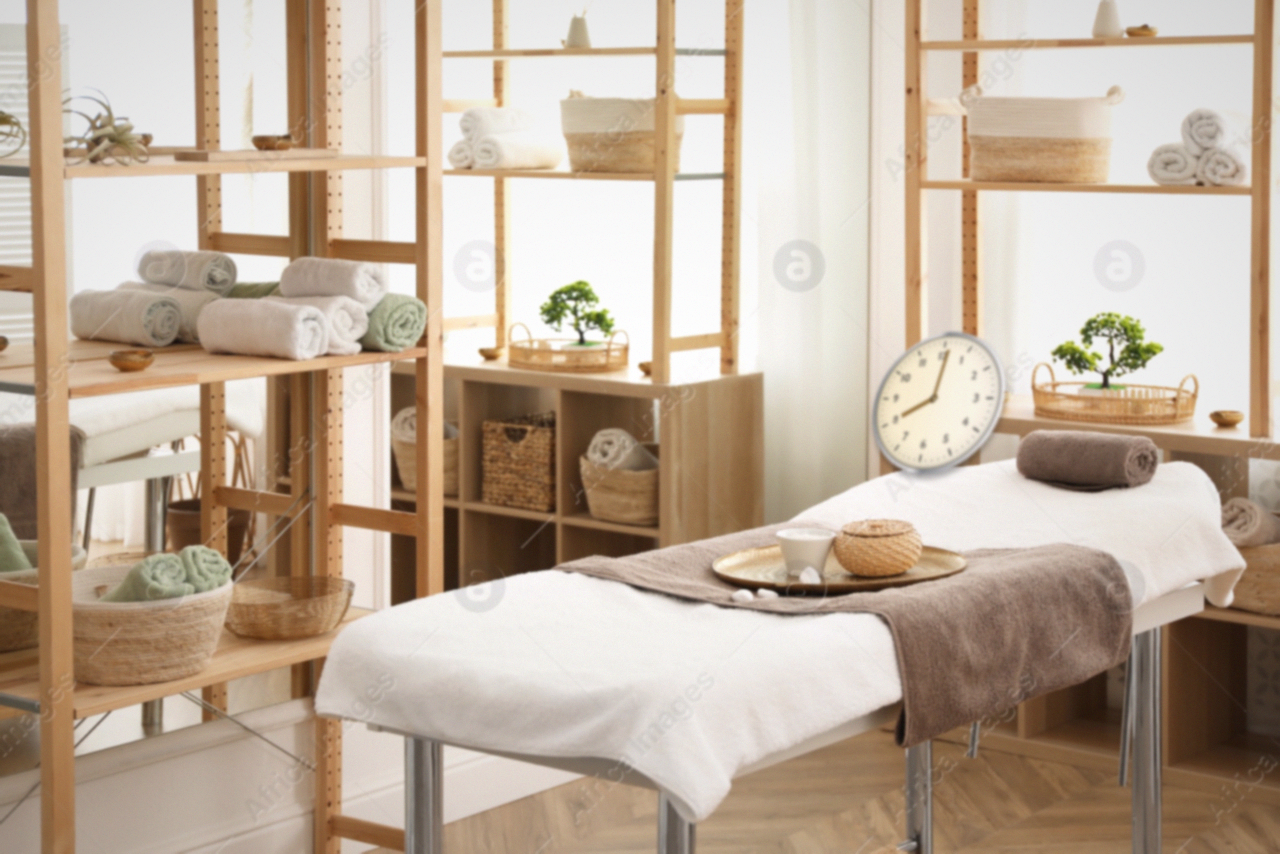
8:01
